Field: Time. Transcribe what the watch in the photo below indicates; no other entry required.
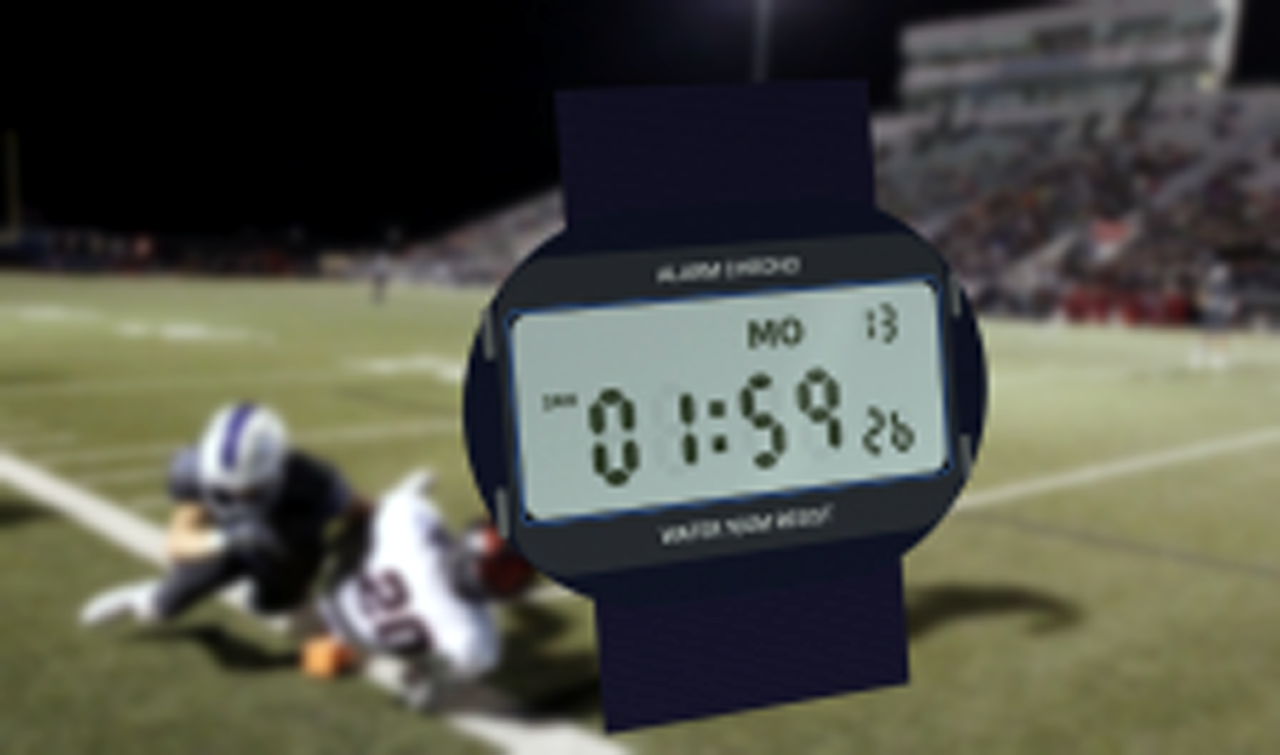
1:59:26
